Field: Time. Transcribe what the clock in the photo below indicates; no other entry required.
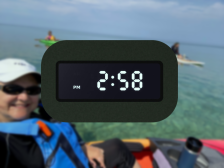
2:58
